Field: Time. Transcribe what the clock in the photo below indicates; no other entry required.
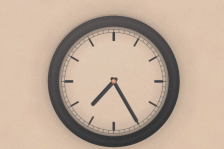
7:25
